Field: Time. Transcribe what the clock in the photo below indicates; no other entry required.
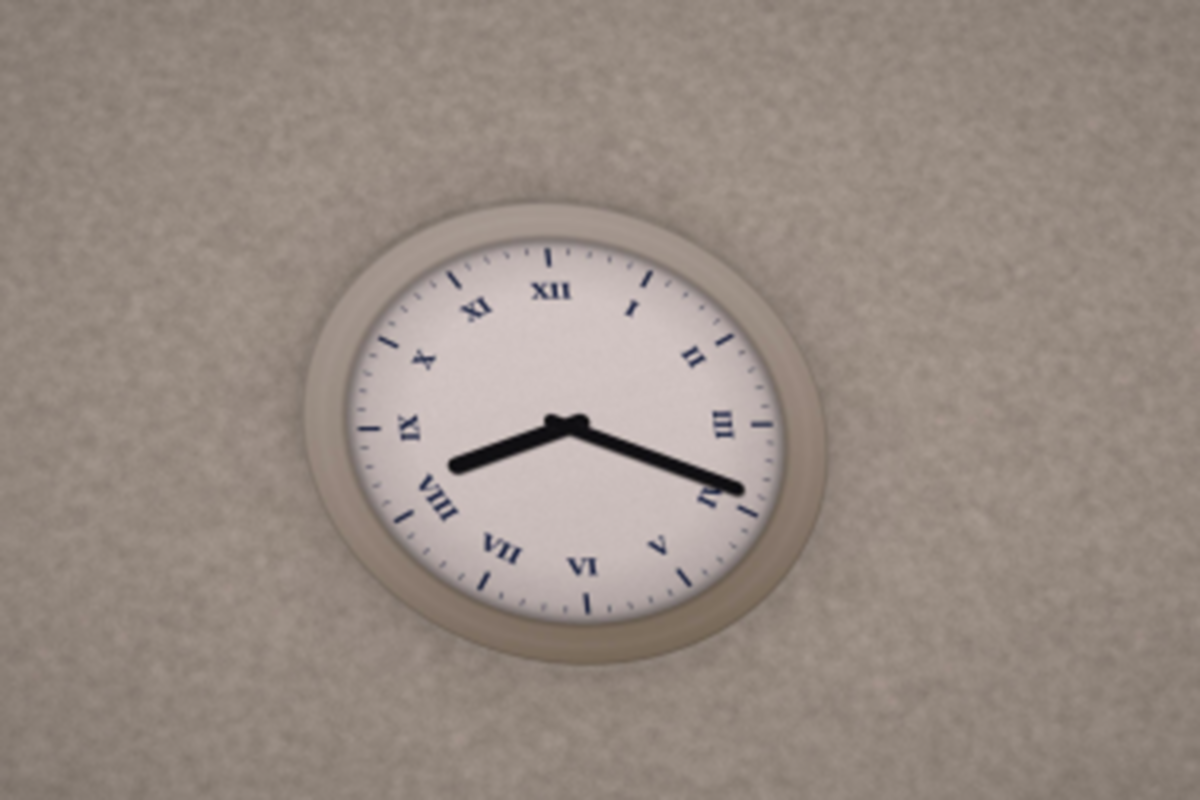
8:19
